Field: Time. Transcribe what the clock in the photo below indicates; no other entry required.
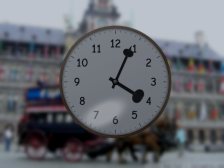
4:04
